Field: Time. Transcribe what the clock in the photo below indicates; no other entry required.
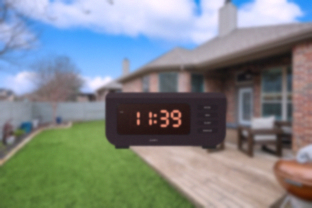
11:39
